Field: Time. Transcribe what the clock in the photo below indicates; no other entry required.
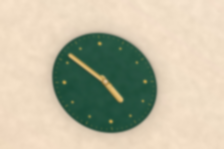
4:52
